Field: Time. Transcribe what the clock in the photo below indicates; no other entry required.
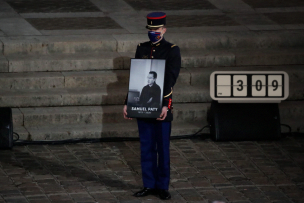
3:09
